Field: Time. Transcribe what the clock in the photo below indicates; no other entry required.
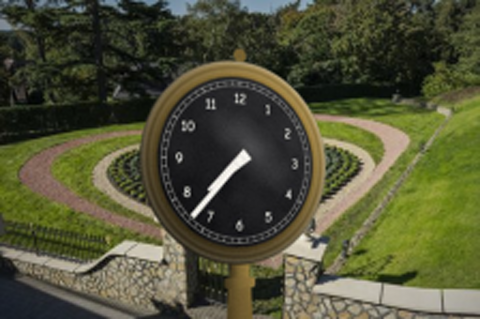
7:37
